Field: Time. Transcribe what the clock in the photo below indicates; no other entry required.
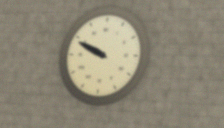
9:49
